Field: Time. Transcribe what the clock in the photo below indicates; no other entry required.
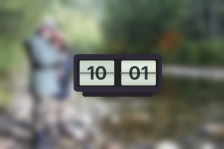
10:01
